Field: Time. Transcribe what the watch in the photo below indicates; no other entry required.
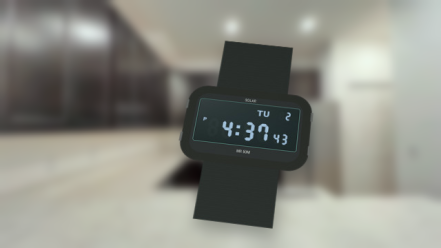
4:37:43
